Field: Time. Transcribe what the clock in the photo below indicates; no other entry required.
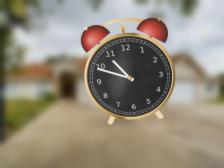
10:49
